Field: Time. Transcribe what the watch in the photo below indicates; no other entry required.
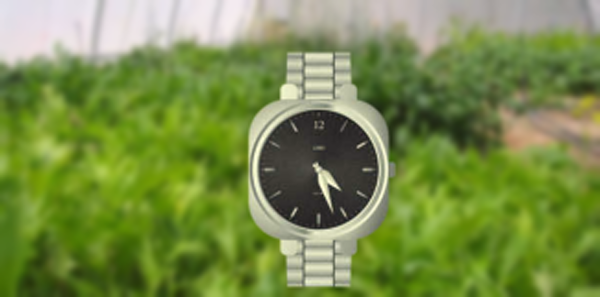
4:27
